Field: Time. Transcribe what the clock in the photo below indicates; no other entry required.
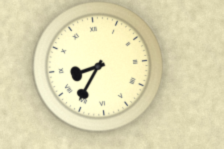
8:36
